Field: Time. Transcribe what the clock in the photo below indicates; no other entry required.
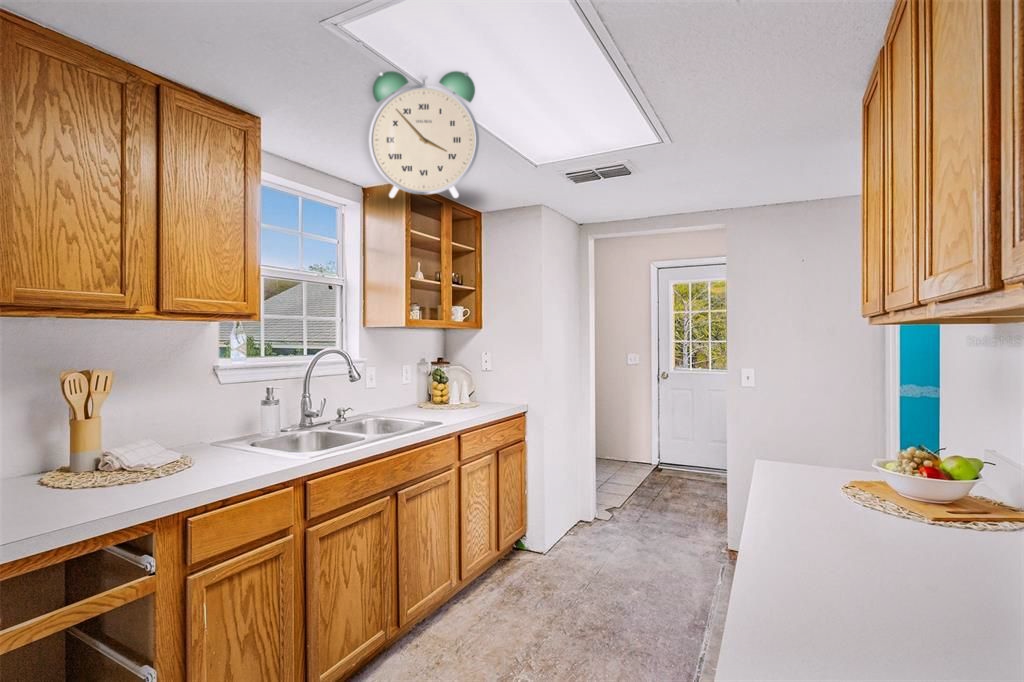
3:53
